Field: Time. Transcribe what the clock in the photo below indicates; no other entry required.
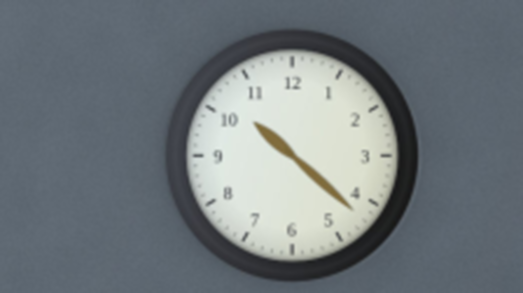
10:22
